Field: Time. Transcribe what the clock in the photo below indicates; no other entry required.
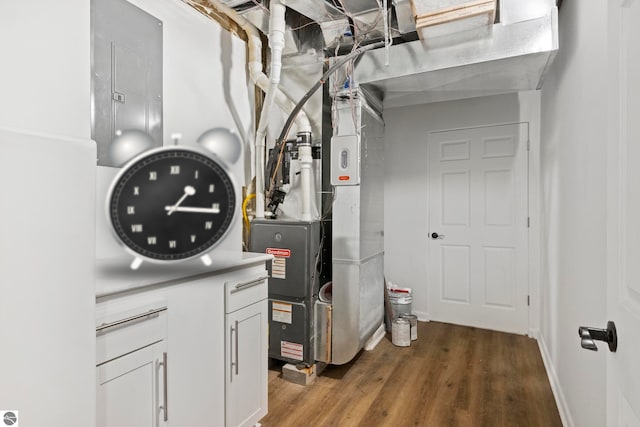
1:16
